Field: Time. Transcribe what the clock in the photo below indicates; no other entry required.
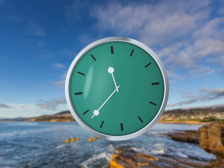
11:38
